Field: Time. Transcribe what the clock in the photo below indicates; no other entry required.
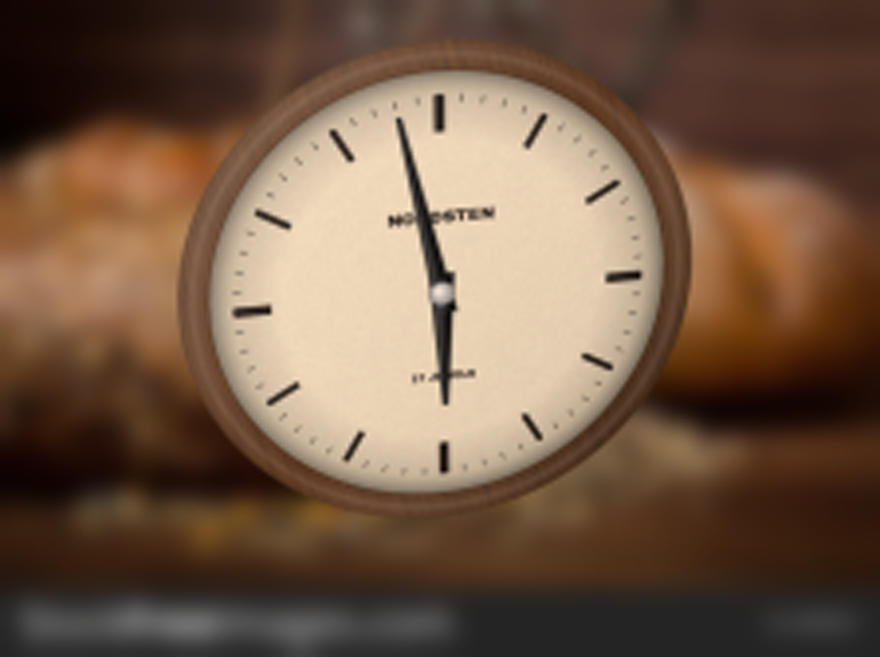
5:58
